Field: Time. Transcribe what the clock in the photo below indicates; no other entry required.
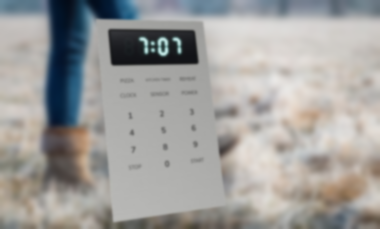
7:07
